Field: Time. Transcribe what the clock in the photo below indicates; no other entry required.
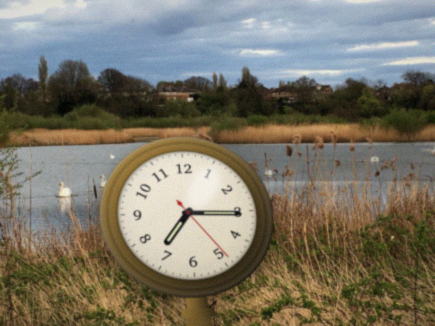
7:15:24
